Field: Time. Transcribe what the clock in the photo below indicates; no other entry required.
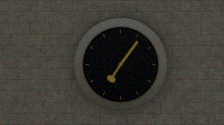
7:06
